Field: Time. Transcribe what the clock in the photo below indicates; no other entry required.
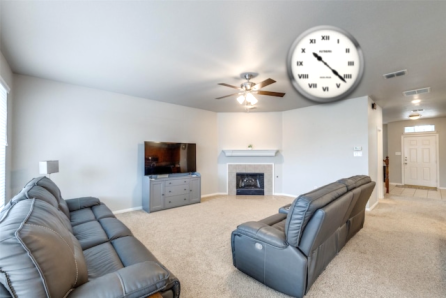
10:22
